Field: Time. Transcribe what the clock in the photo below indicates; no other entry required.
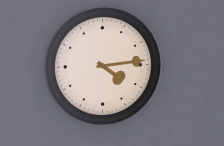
4:14
